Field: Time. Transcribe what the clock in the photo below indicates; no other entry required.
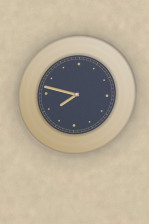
7:47
